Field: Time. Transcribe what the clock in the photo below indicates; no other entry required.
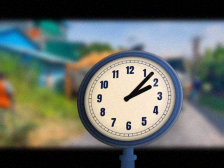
2:07
